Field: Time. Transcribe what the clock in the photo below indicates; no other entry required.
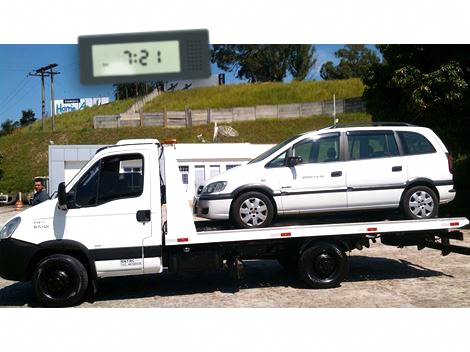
7:21
